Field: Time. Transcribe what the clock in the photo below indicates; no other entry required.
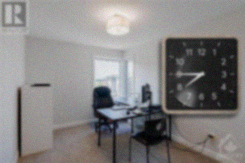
7:45
